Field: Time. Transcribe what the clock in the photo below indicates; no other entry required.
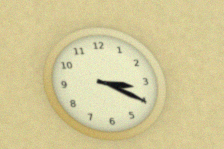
3:20
